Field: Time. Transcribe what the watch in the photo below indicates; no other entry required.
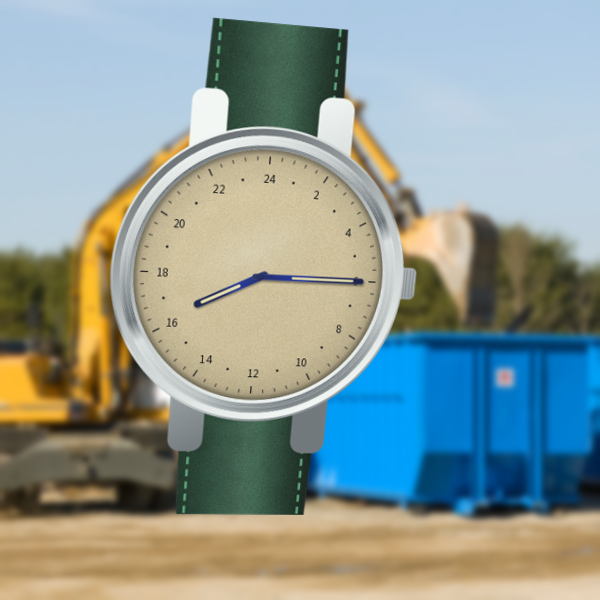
16:15
